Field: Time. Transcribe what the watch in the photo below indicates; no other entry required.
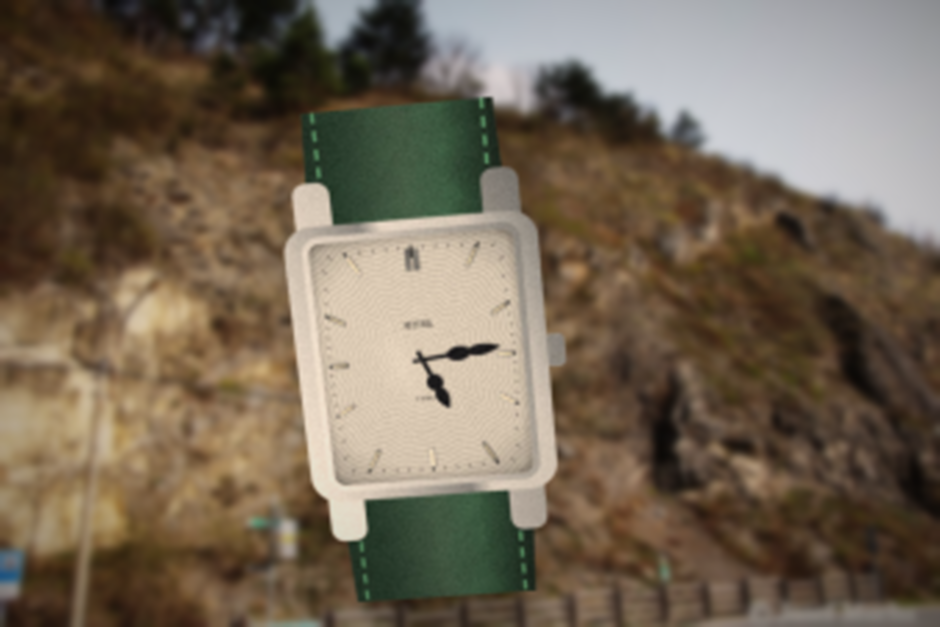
5:14
